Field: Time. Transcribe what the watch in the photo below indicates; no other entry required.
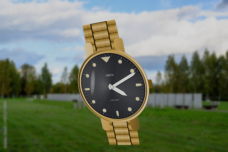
4:11
